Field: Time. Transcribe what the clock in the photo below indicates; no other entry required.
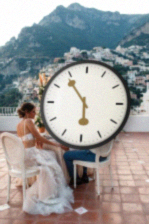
5:54
